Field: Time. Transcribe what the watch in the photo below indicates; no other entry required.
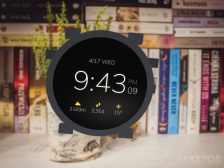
9:43:09
